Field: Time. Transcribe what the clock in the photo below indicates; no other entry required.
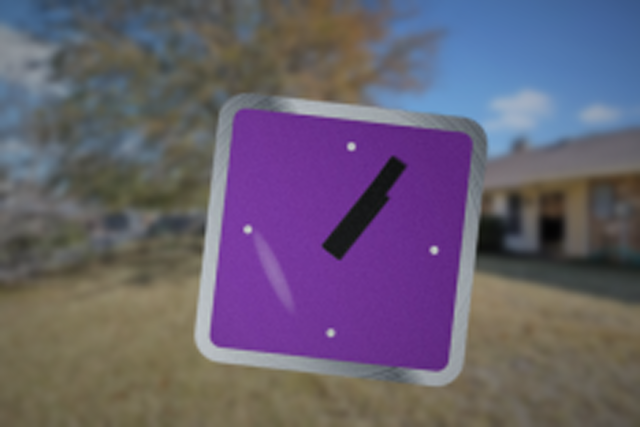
1:05
